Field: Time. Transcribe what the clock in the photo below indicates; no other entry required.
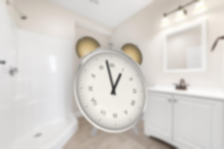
12:58
